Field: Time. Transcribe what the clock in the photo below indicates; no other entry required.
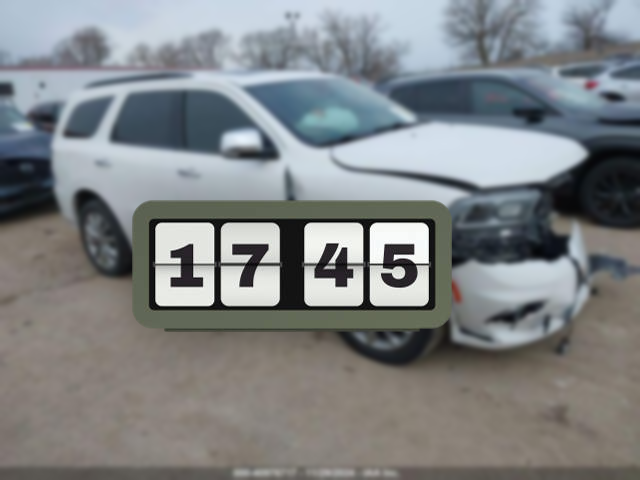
17:45
